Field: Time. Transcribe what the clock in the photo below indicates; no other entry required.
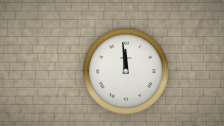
11:59
